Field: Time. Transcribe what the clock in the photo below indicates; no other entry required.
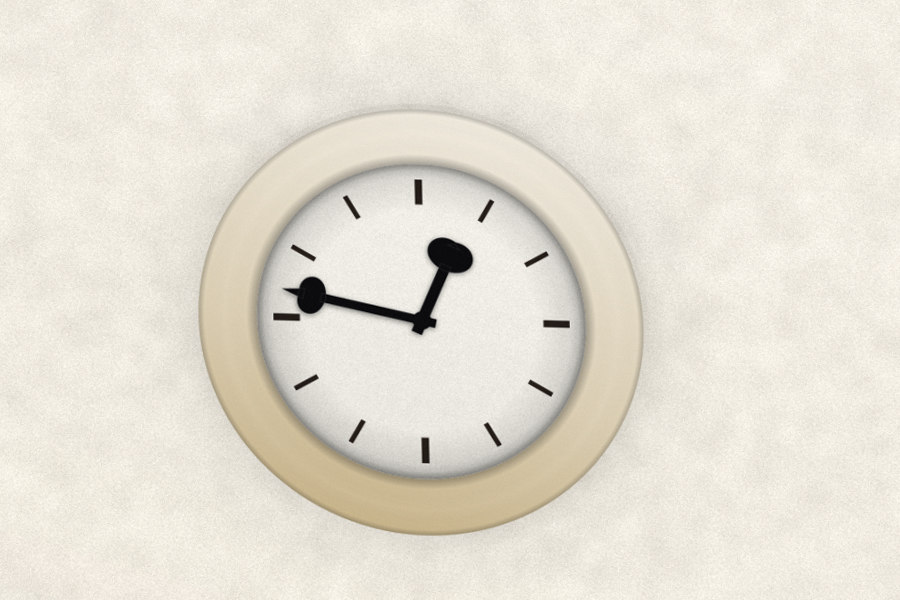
12:47
